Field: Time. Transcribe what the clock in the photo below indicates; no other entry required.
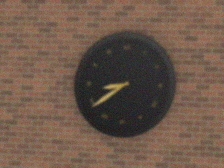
8:39
